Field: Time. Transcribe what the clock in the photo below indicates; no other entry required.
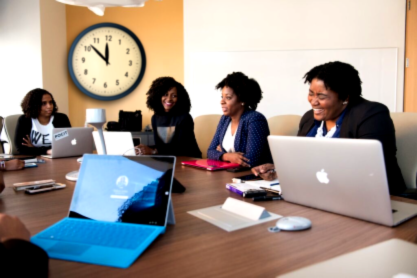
11:52
